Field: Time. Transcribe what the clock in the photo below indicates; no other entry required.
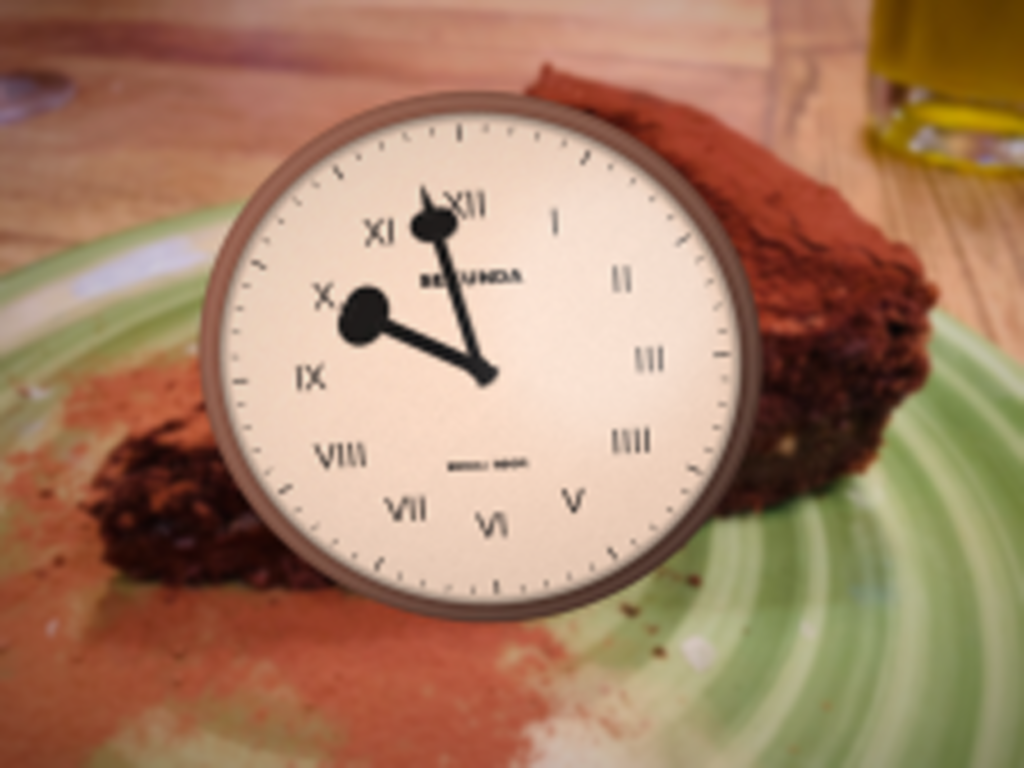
9:58
